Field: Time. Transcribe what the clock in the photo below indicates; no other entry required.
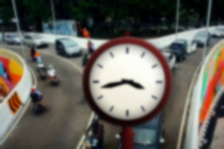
3:43
